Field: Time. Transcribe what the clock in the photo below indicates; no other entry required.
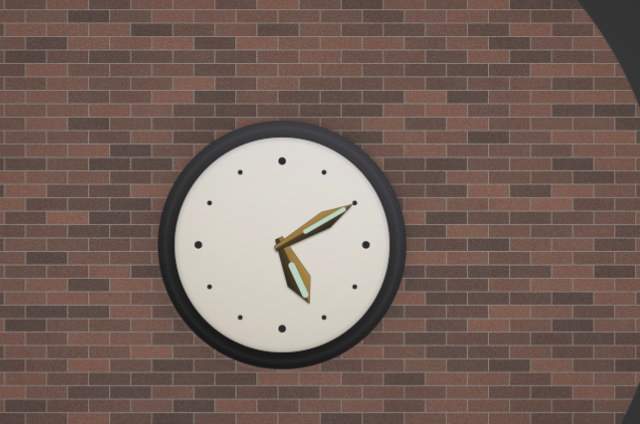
5:10
